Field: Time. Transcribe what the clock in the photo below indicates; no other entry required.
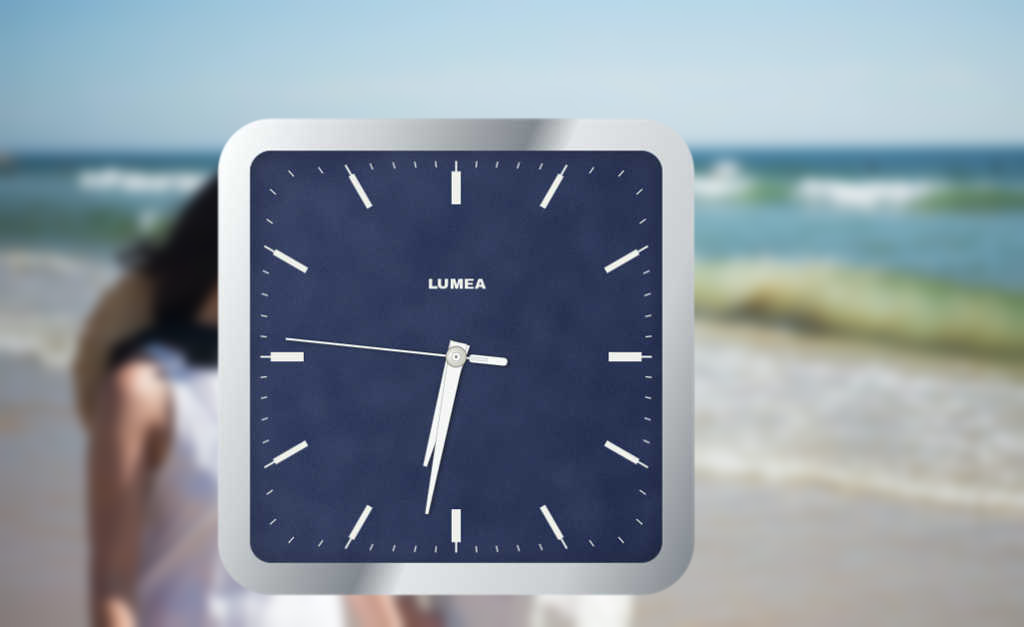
6:31:46
